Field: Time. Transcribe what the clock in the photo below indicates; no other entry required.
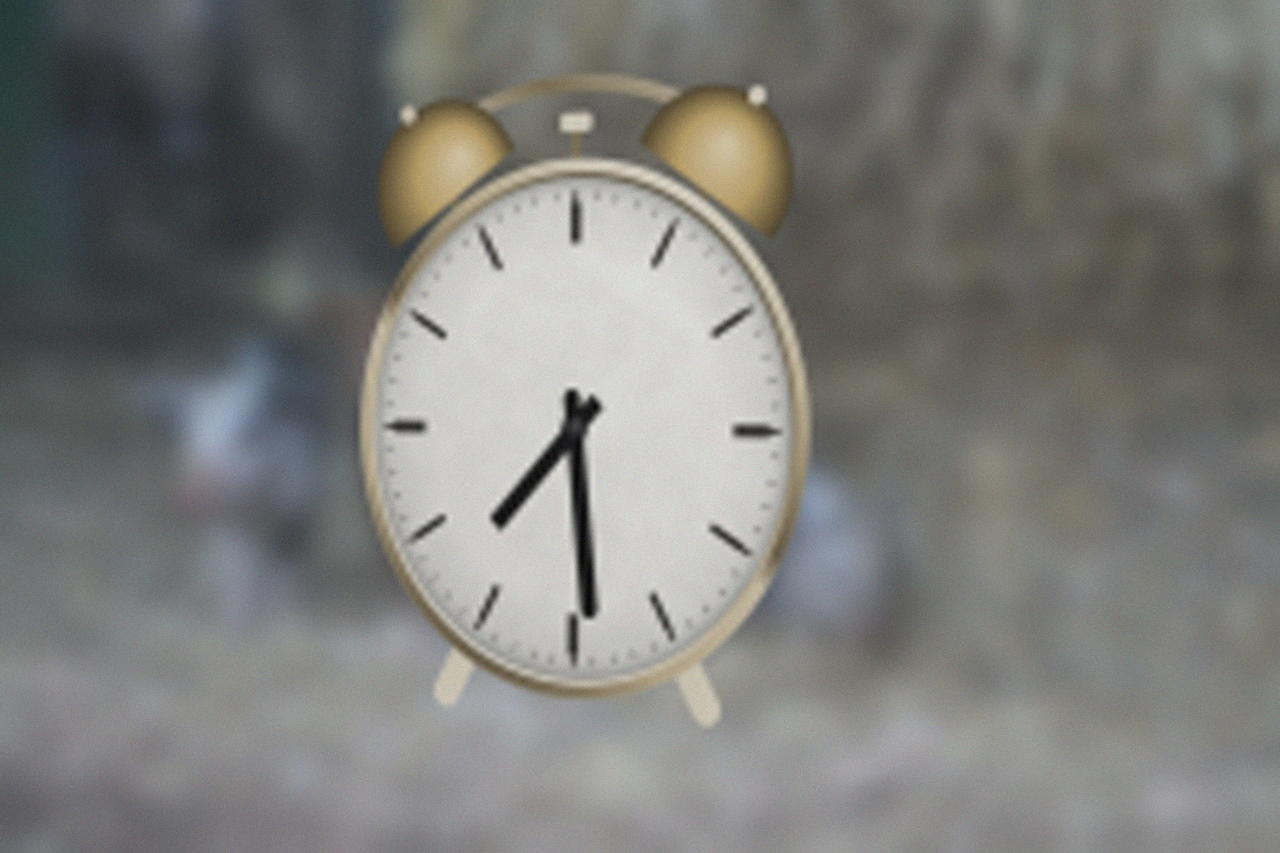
7:29
